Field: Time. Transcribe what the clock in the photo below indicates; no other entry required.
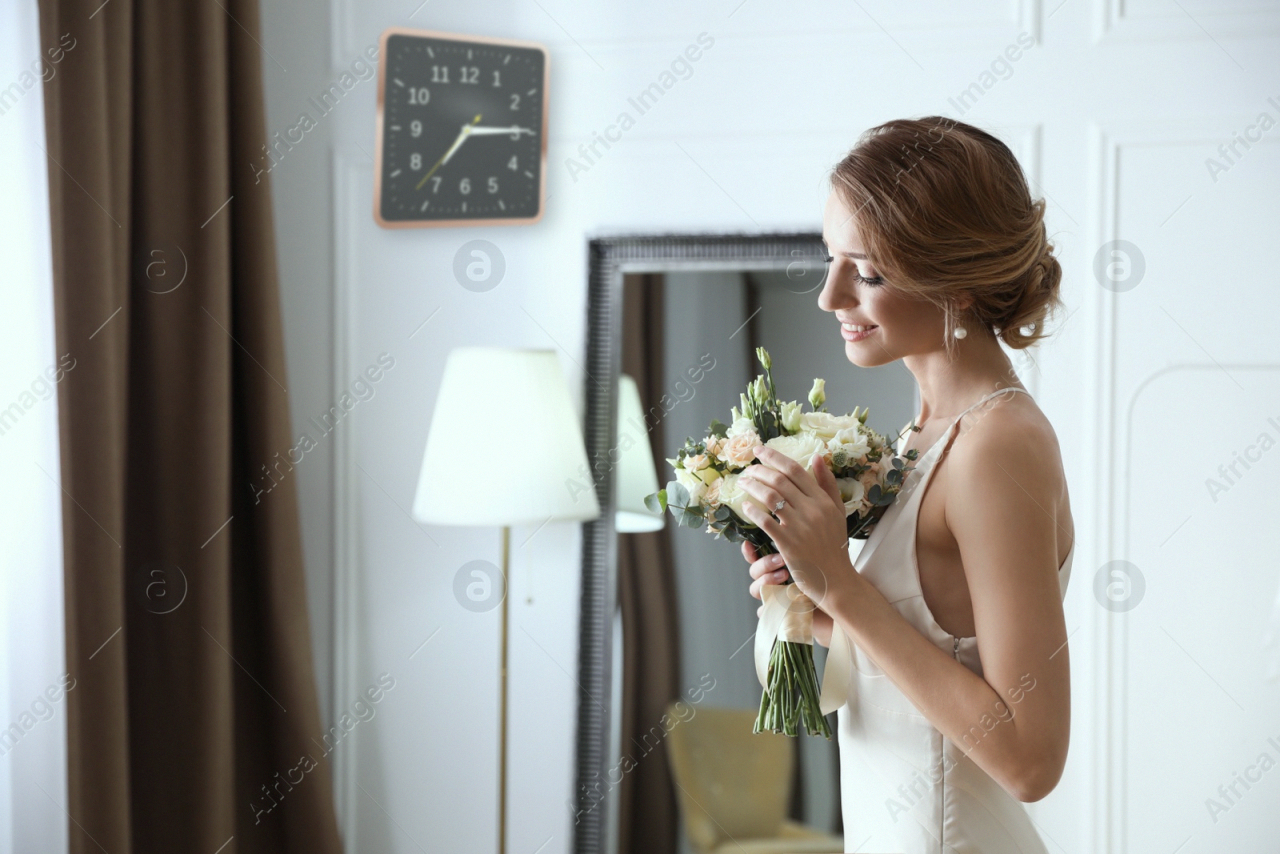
7:14:37
